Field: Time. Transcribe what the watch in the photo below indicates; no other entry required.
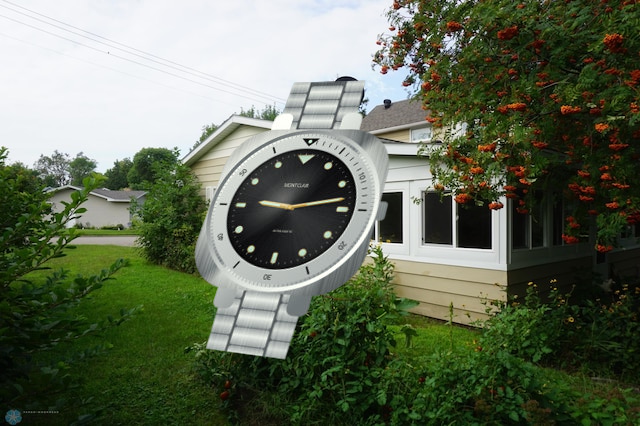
9:13
